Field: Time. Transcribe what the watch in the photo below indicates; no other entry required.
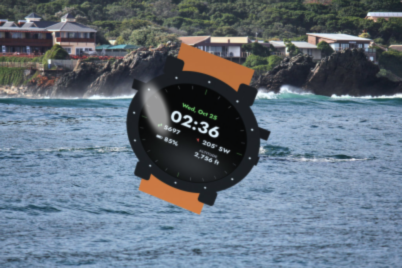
2:36
